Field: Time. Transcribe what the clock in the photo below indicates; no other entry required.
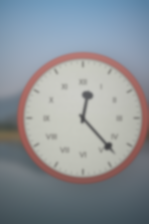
12:23
